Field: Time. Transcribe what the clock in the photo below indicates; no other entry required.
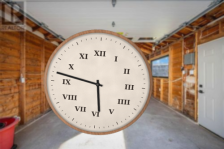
5:47
